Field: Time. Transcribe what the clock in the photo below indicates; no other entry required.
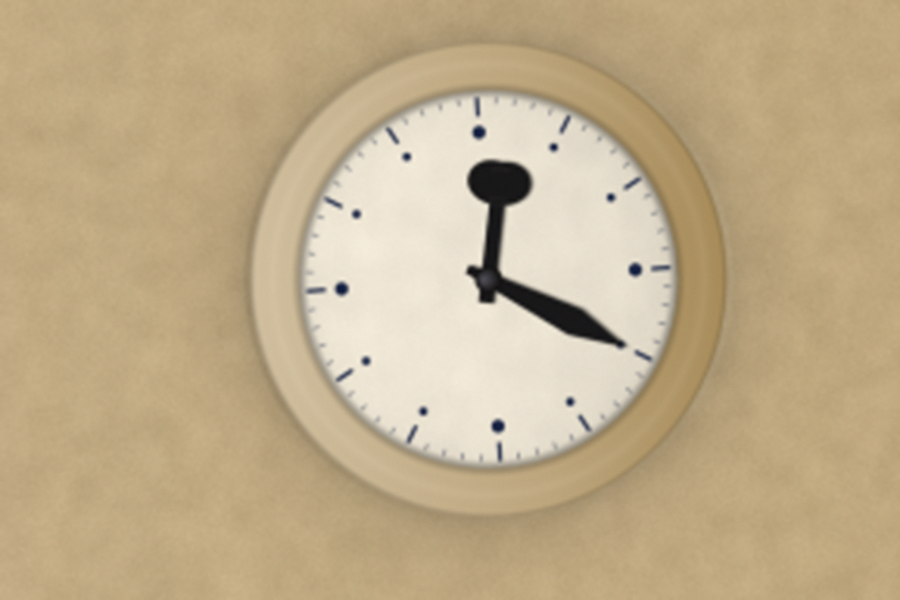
12:20
